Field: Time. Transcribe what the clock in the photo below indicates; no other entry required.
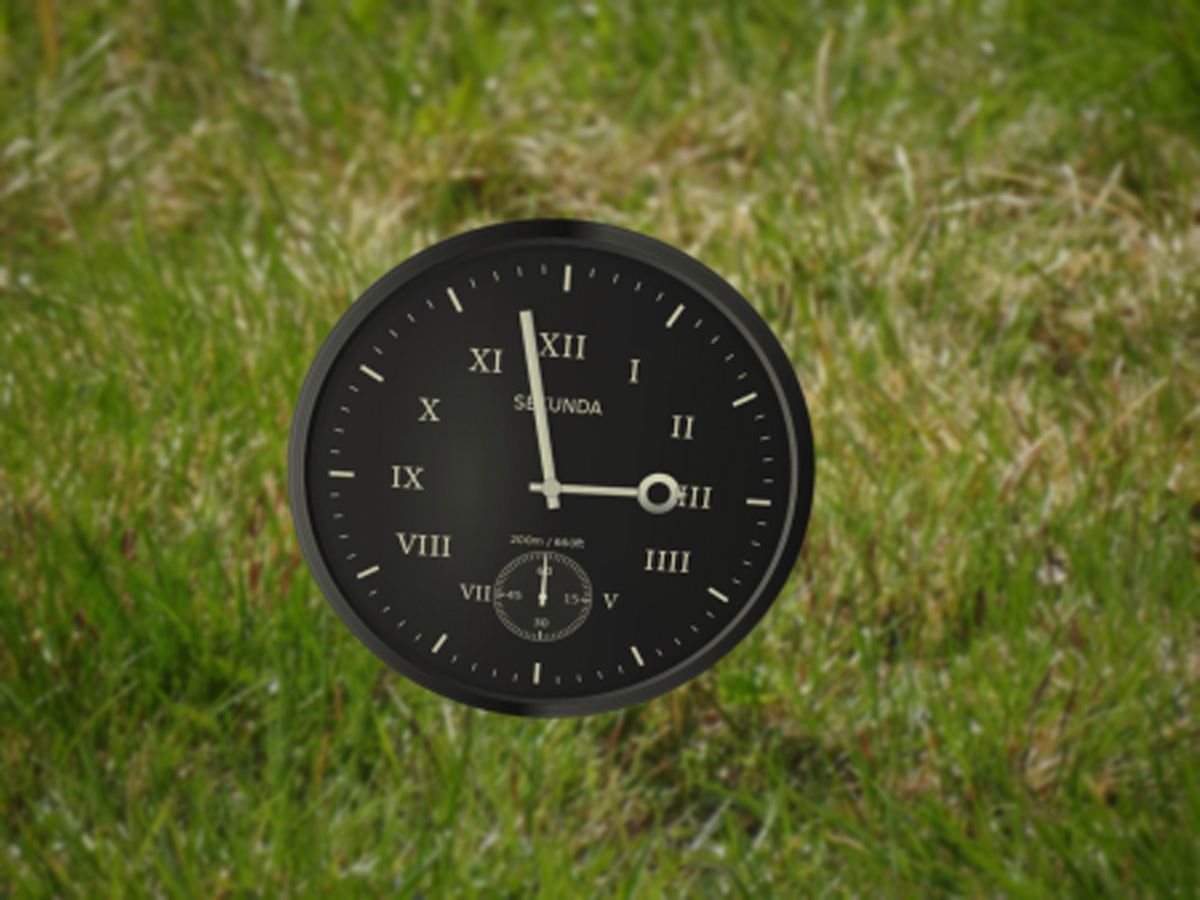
2:58
